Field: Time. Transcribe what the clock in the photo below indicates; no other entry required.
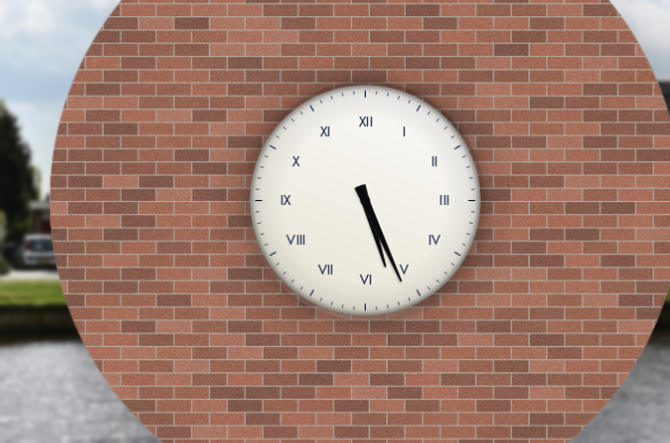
5:26
